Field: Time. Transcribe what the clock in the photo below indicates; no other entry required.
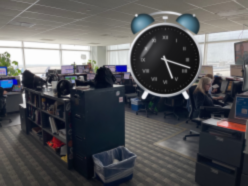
5:18
